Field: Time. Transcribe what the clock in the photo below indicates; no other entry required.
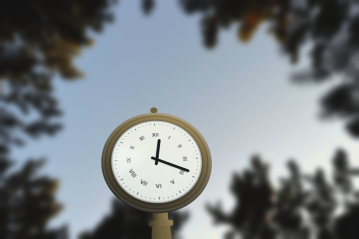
12:19
